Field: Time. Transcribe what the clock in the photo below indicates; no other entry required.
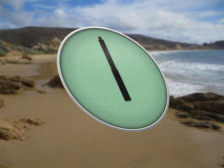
6:00
